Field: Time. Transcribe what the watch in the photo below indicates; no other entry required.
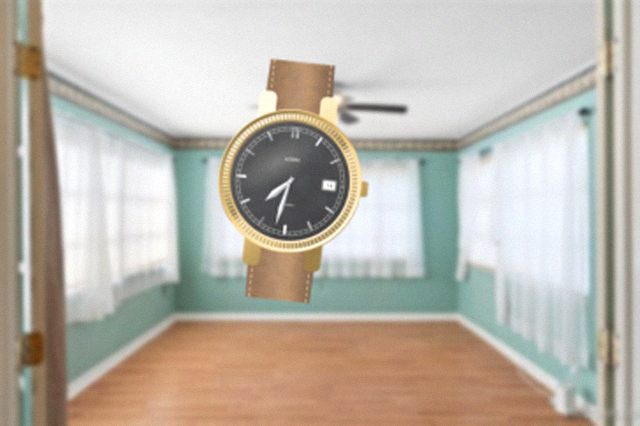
7:32
